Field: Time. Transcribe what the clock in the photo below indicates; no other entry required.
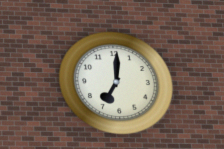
7:01
